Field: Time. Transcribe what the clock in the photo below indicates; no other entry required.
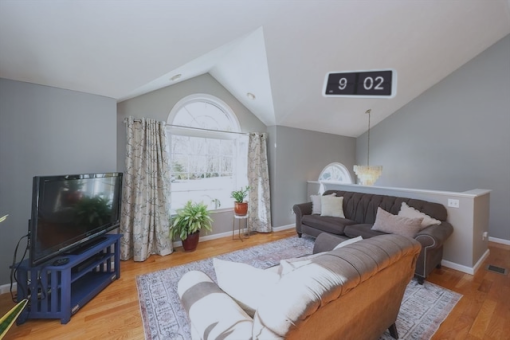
9:02
